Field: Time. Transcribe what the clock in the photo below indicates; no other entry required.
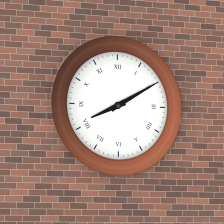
8:10
